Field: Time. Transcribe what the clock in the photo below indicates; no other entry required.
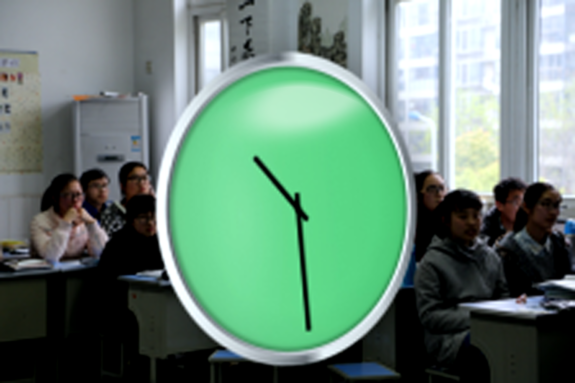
10:29
